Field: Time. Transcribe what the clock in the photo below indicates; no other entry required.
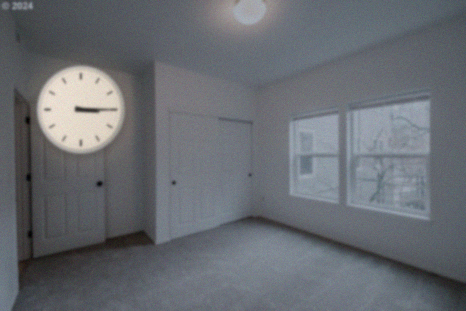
3:15
